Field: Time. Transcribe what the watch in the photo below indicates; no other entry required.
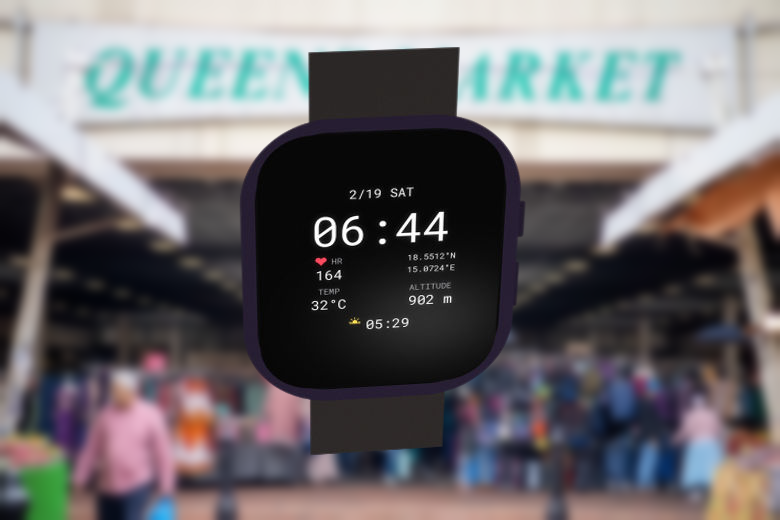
6:44
